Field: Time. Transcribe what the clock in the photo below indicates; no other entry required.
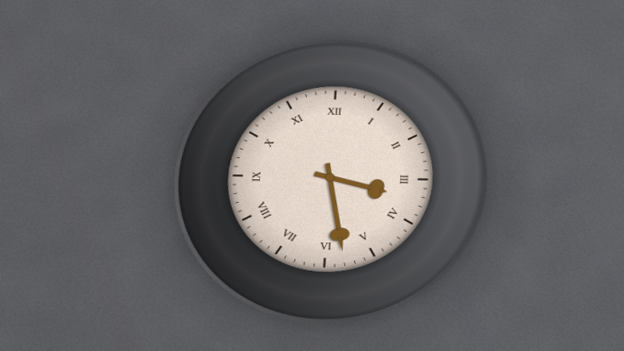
3:28
